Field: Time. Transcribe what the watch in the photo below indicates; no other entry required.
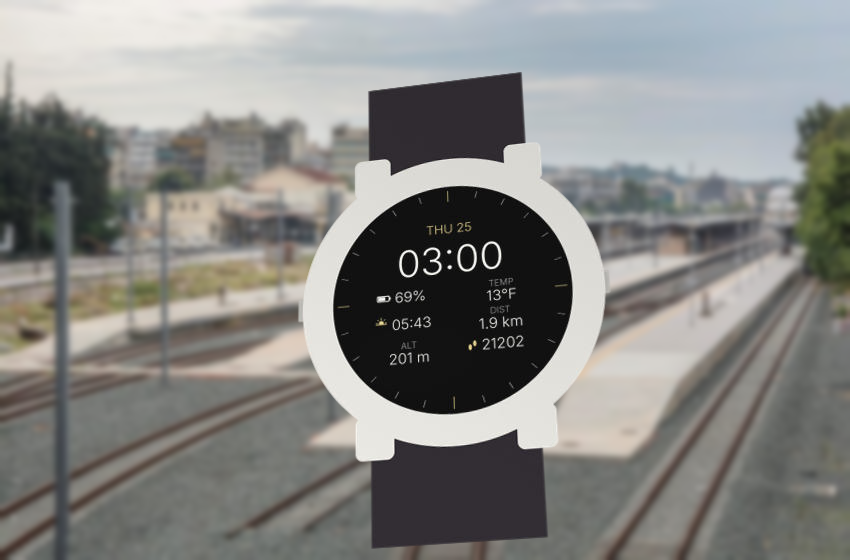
3:00
